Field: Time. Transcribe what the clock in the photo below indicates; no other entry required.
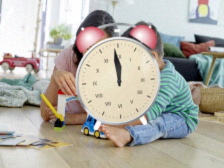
11:59
